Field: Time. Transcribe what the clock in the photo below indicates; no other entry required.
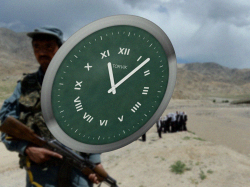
11:07
